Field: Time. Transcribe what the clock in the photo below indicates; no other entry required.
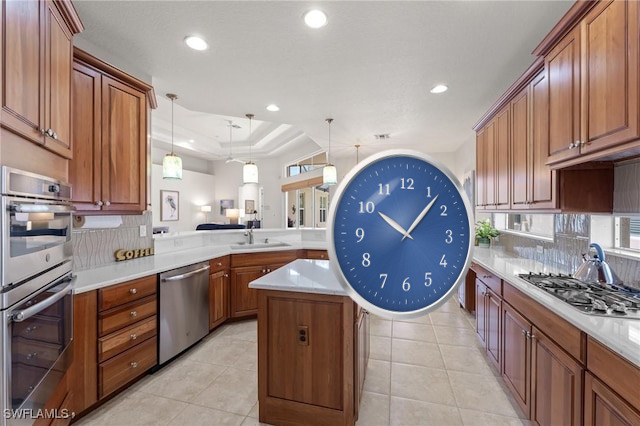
10:07
